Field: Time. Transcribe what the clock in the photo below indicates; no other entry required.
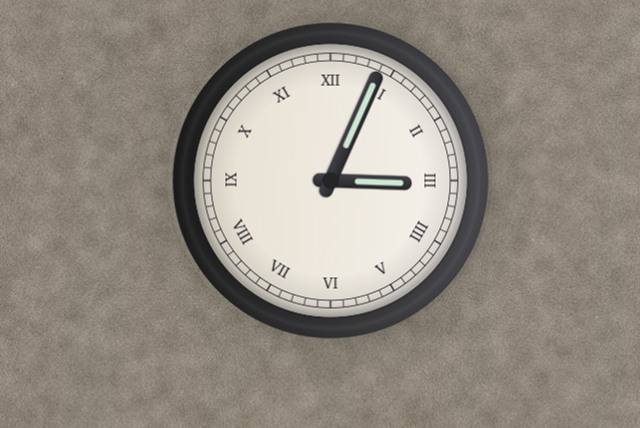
3:04
